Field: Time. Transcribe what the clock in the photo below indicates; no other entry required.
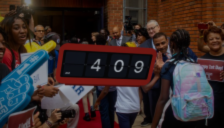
4:09
